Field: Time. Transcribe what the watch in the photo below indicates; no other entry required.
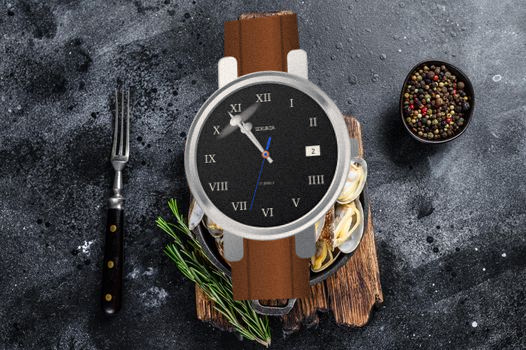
10:53:33
